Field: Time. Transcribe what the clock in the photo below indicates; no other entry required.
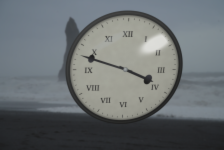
3:48
